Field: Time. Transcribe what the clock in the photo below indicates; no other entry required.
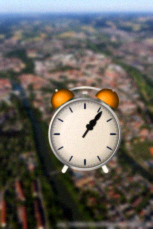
1:06
